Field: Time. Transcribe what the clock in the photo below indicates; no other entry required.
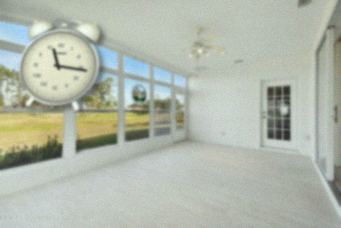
11:16
